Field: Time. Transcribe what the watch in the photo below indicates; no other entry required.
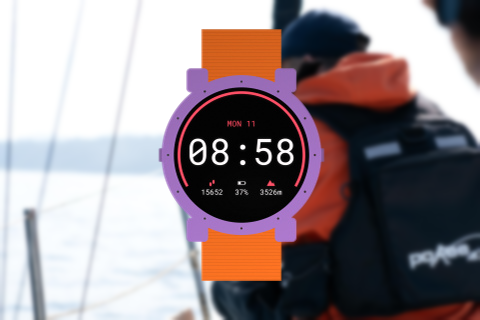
8:58
